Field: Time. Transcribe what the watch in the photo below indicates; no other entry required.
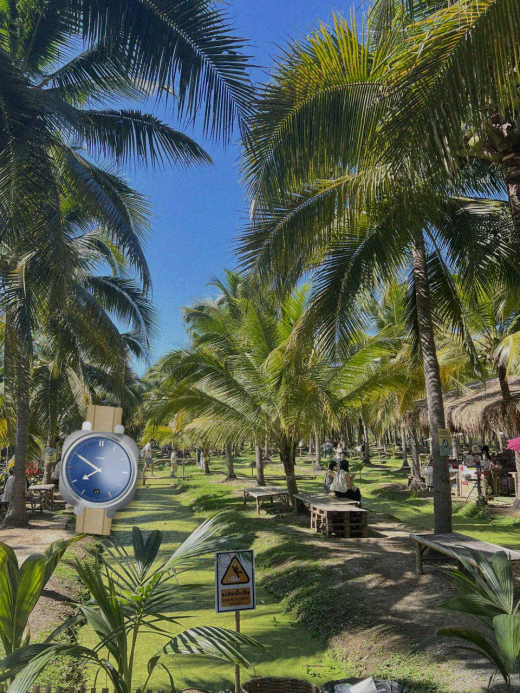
7:50
